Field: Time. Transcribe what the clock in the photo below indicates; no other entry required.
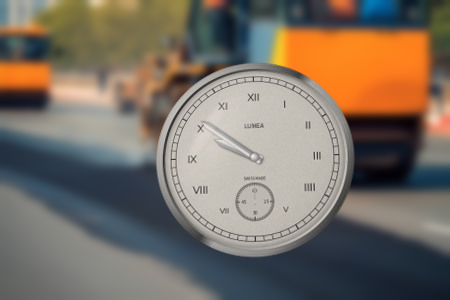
9:51
